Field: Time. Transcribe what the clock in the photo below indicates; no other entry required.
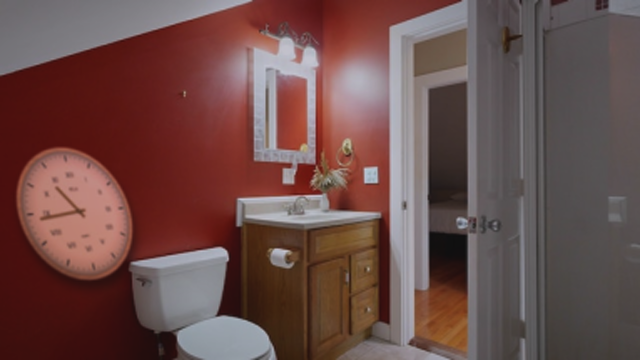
10:44
